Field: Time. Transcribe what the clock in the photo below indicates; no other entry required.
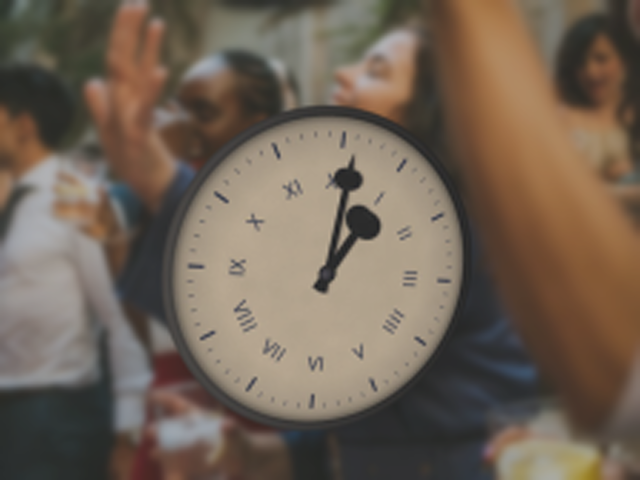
1:01
